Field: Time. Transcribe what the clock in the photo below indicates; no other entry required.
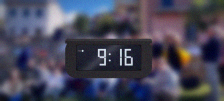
9:16
